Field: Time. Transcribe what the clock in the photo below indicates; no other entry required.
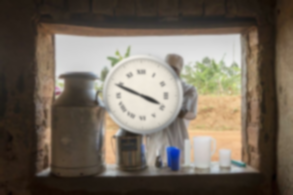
3:49
